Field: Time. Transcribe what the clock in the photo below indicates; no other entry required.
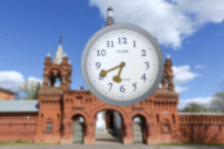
6:41
